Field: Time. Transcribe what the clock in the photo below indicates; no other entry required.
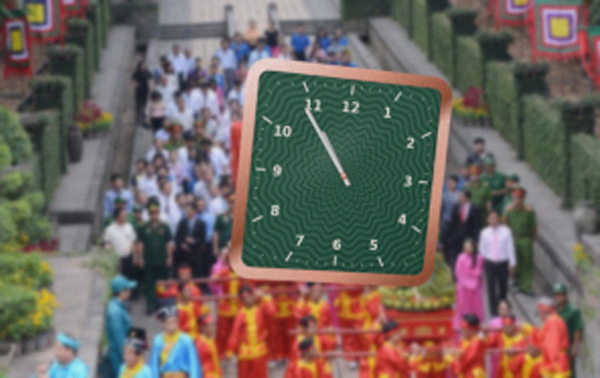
10:54
